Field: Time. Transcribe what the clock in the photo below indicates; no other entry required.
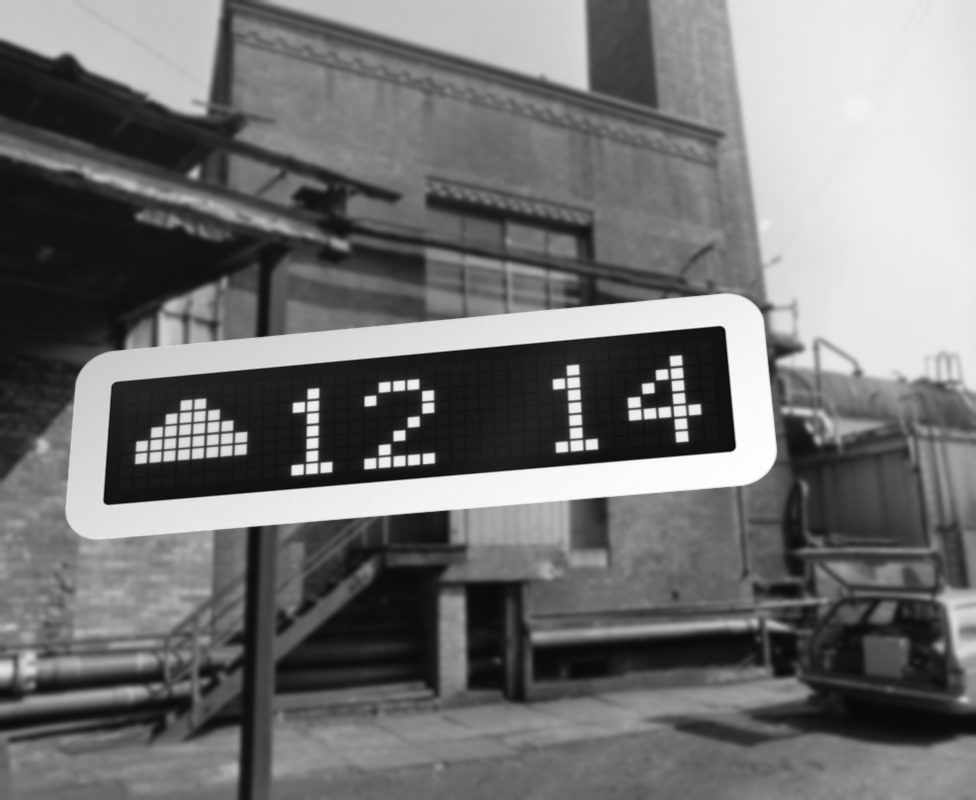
12:14
